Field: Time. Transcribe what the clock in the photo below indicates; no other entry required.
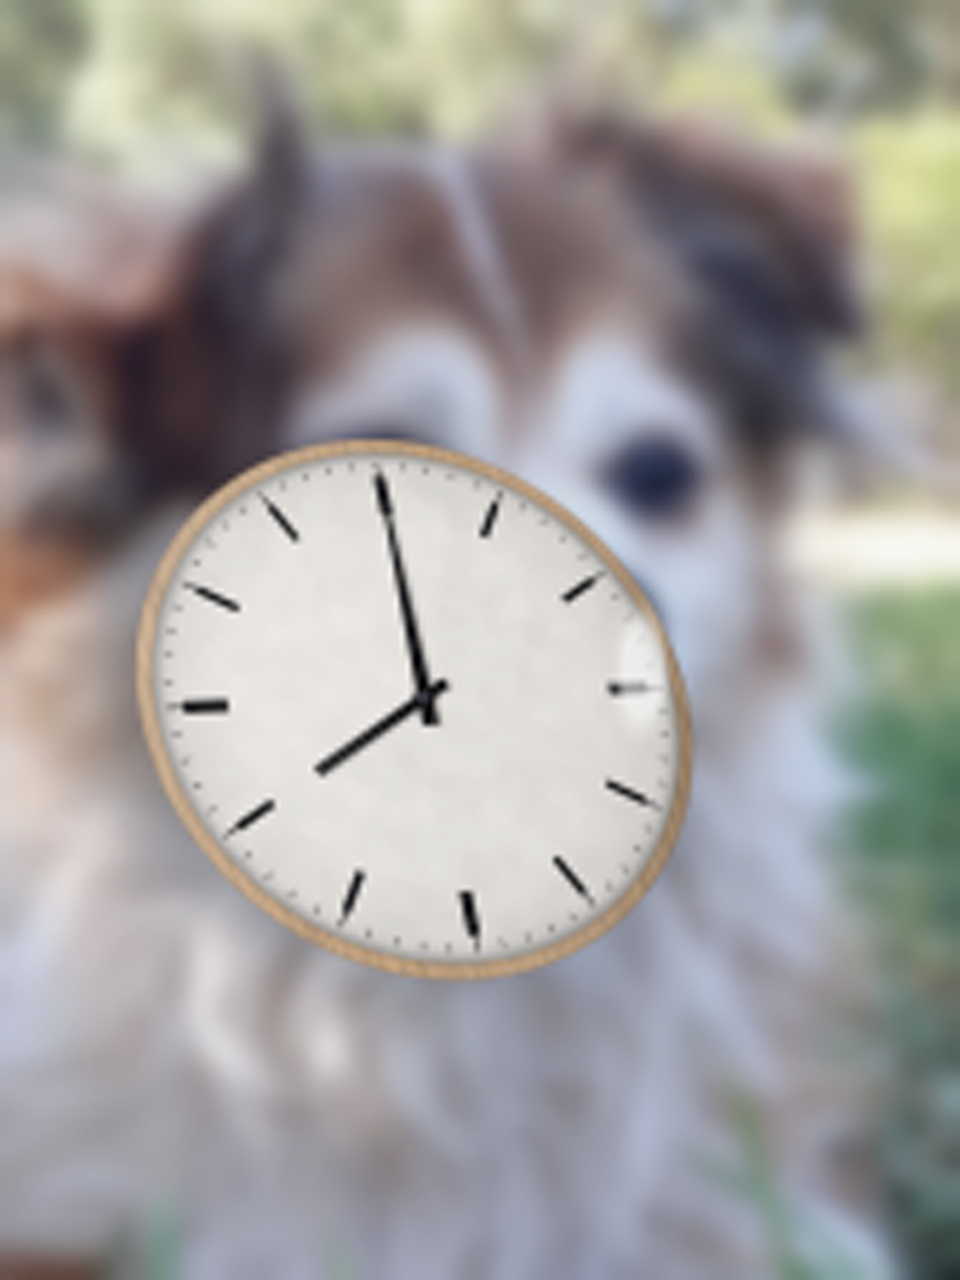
8:00
